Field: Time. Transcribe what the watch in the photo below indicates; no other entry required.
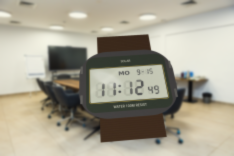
11:12:49
